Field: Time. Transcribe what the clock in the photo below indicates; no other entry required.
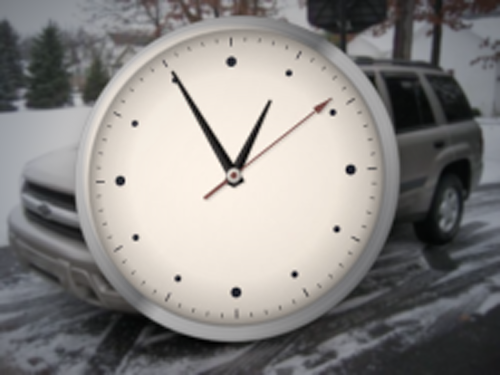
12:55:09
